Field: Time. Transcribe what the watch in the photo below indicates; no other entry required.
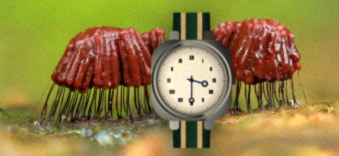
3:30
